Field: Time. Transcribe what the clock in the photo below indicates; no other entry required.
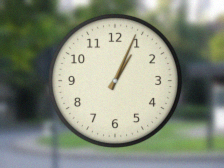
1:04
